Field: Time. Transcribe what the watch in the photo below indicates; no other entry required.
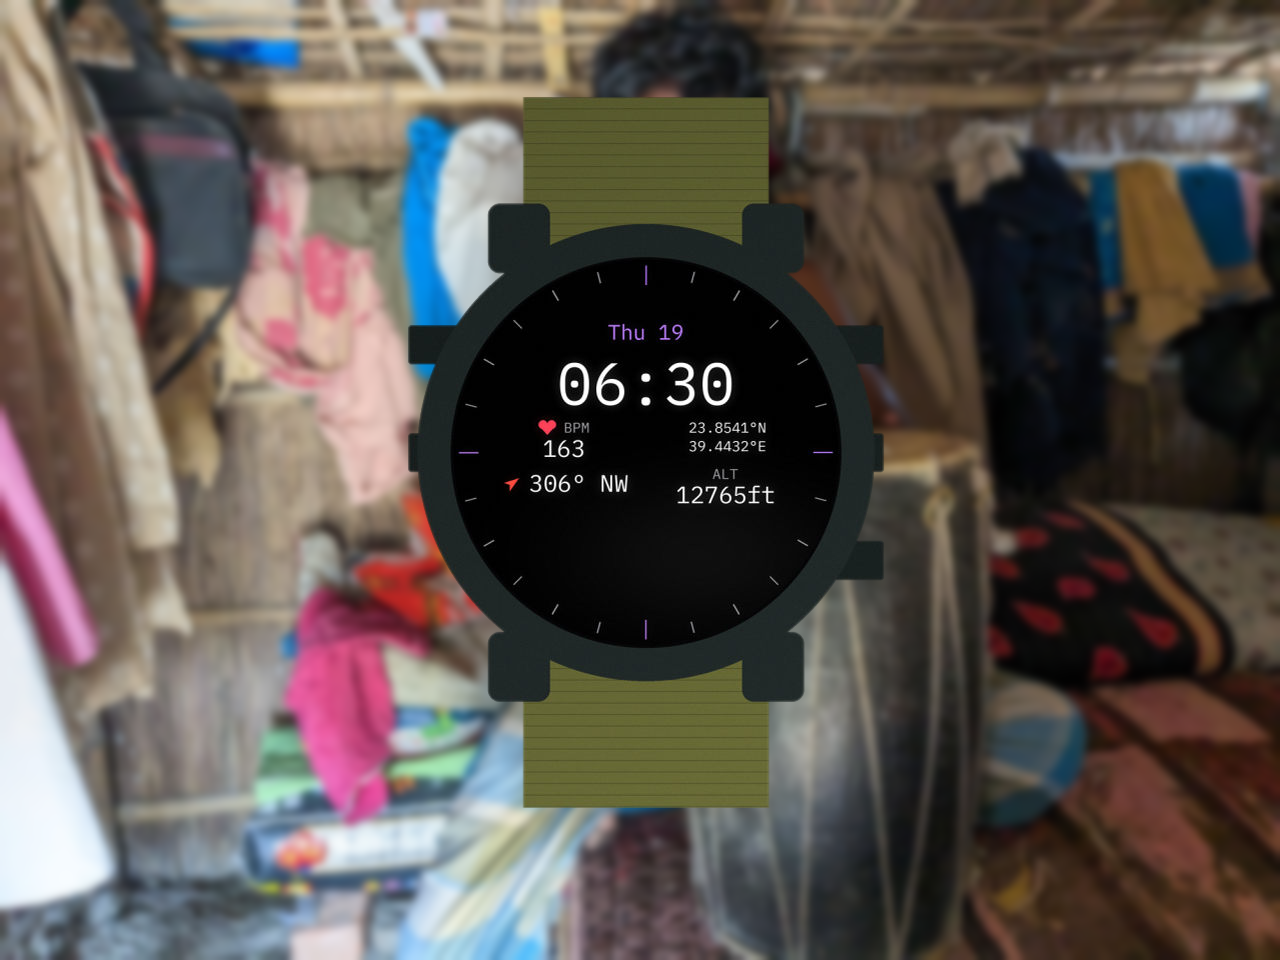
6:30
